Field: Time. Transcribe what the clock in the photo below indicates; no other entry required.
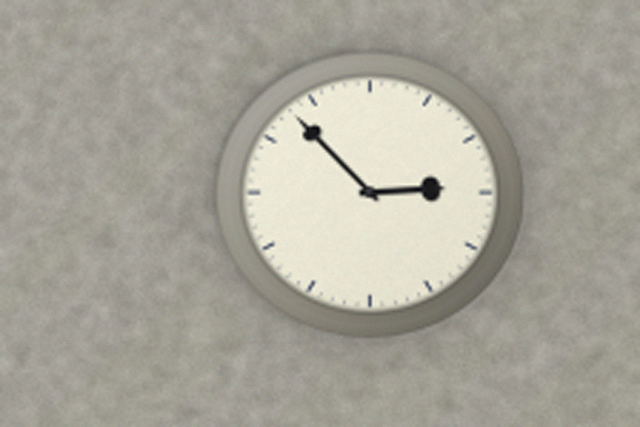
2:53
